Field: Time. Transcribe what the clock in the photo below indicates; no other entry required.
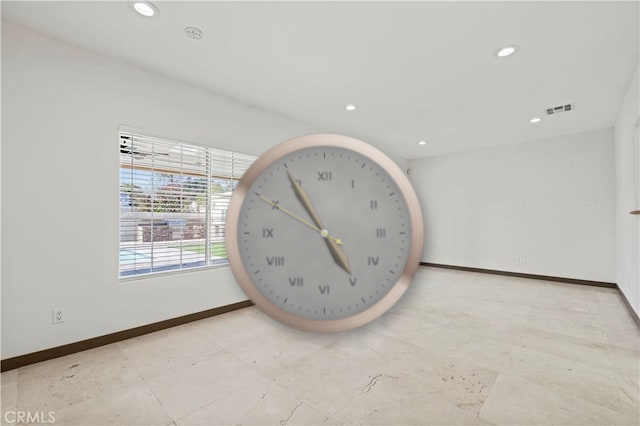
4:54:50
